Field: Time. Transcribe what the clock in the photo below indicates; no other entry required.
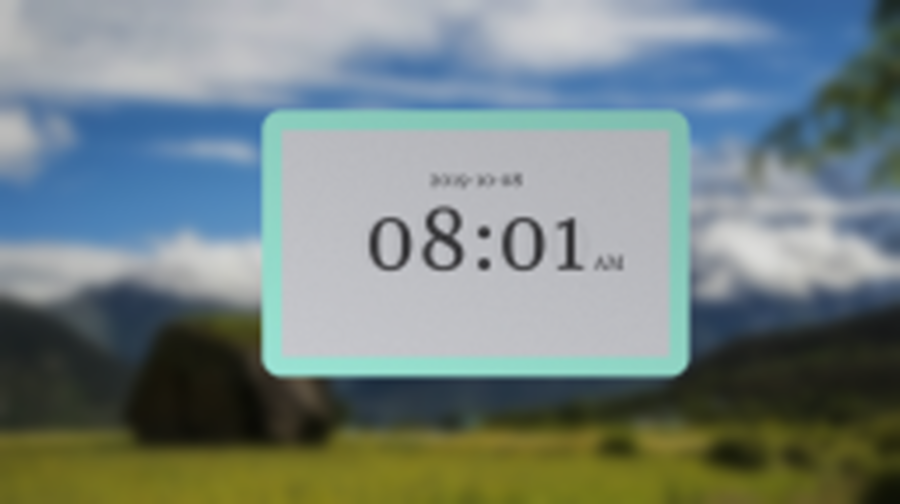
8:01
